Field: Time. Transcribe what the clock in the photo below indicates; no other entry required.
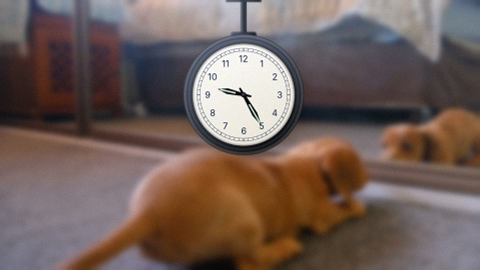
9:25
